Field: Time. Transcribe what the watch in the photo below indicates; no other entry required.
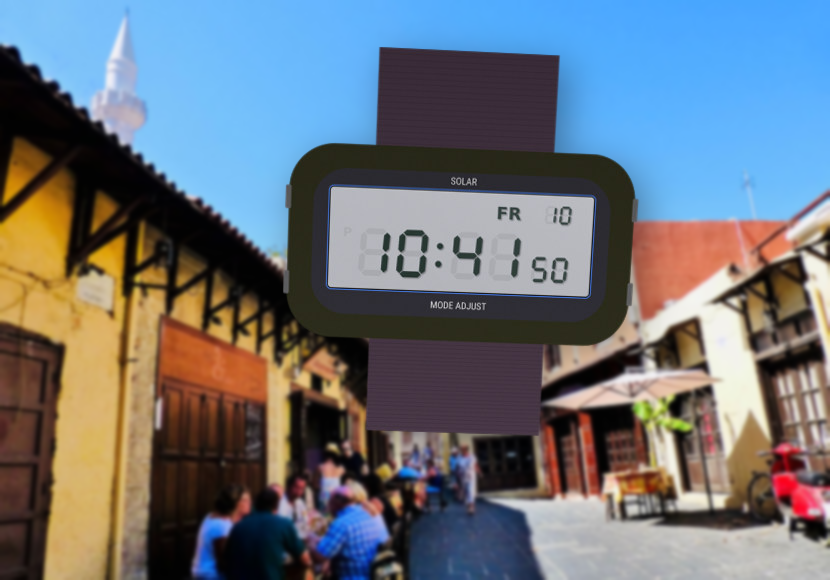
10:41:50
